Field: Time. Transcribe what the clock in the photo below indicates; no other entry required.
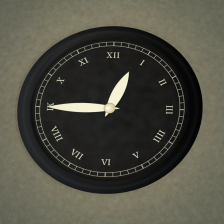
12:45
